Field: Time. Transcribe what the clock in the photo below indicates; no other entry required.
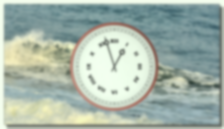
12:57
